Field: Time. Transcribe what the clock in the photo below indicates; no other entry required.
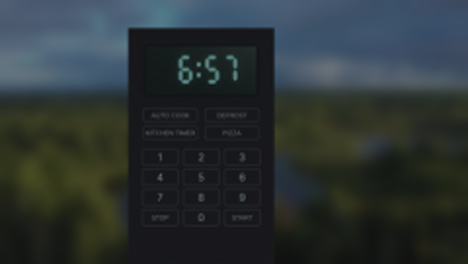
6:57
